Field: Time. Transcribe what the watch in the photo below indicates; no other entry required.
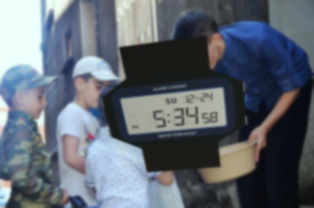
5:34
